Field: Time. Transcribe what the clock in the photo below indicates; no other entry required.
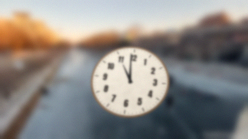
10:59
